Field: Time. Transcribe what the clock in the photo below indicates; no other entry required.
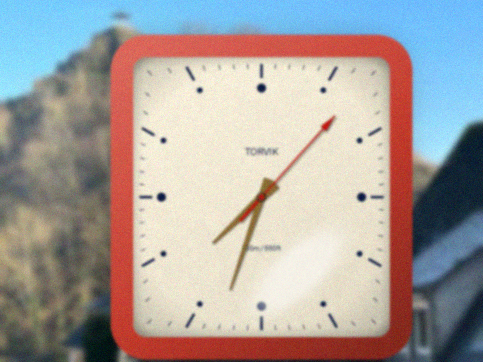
7:33:07
